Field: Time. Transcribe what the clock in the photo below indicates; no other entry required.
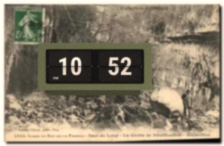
10:52
